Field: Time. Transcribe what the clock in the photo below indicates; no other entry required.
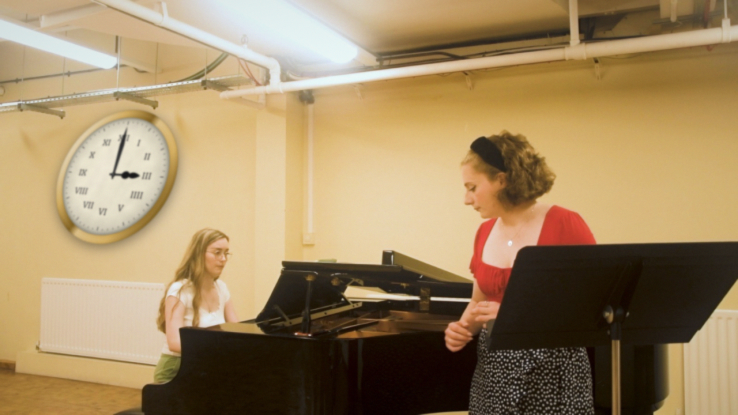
3:00
